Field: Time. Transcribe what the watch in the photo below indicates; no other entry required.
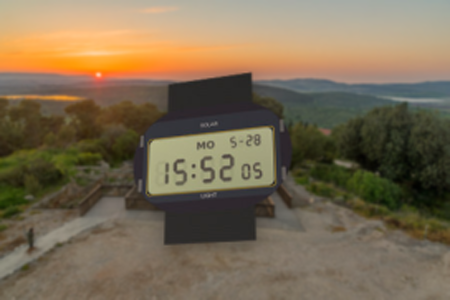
15:52:05
